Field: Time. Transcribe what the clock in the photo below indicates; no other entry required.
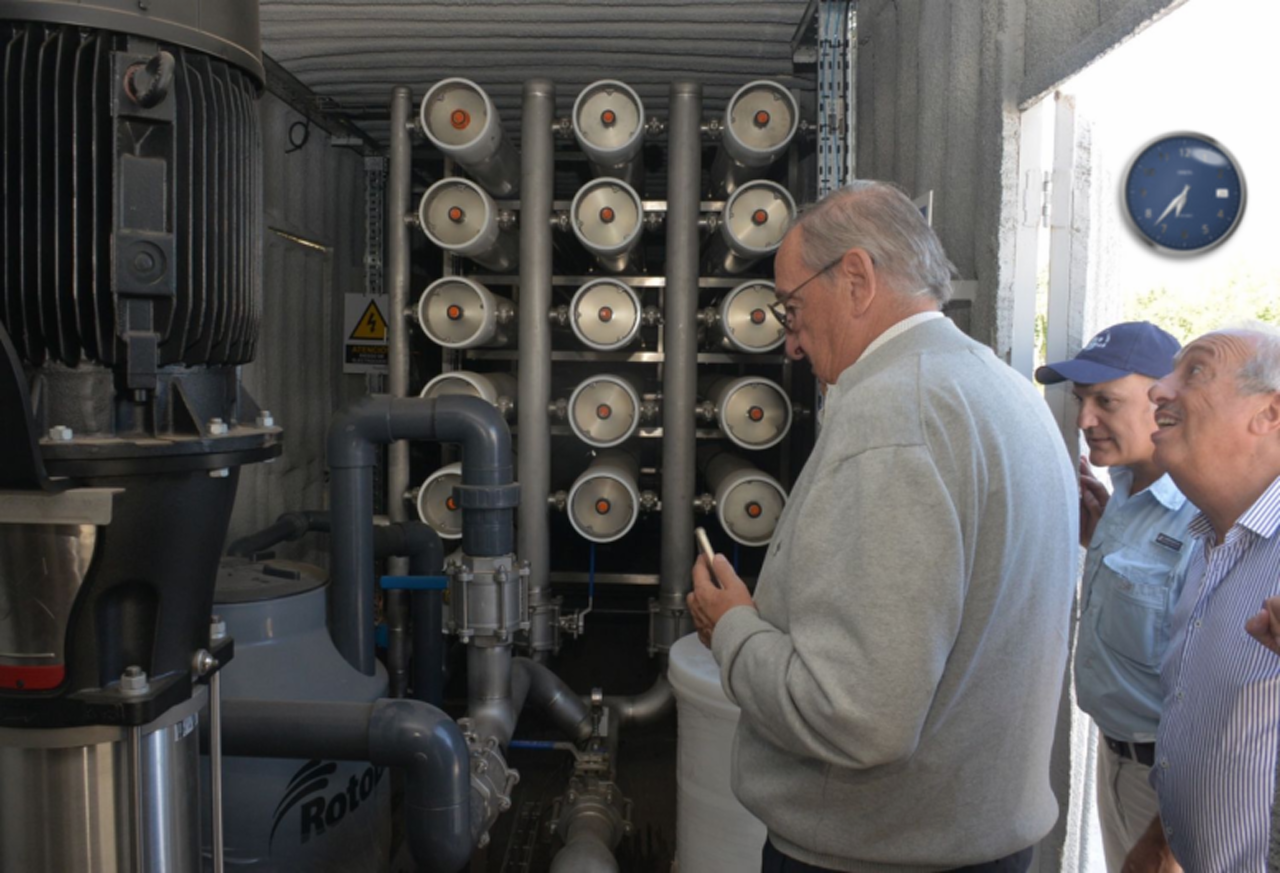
6:37
